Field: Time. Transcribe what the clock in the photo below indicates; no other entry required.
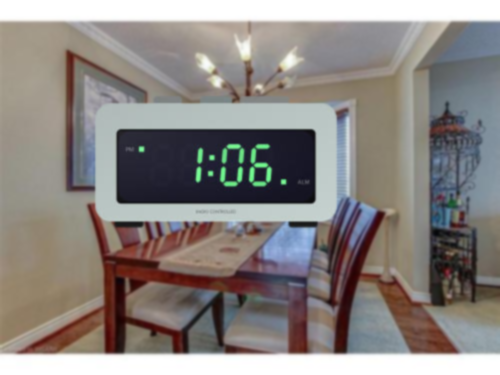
1:06
